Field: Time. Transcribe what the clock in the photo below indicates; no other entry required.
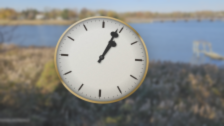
1:04
